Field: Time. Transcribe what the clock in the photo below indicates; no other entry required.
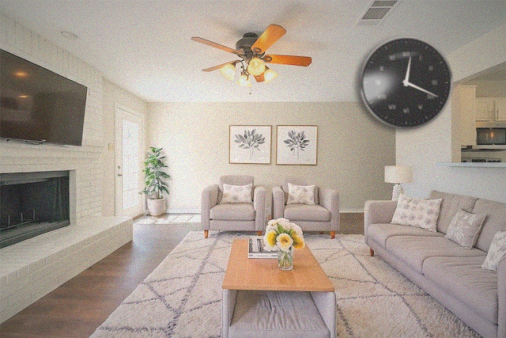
12:19
